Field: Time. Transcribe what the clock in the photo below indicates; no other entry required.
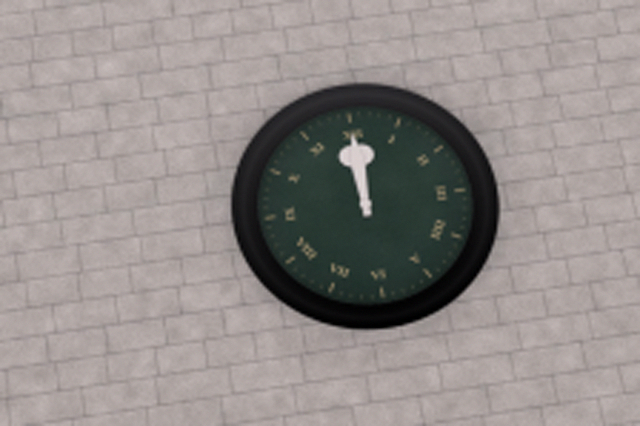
12:00
